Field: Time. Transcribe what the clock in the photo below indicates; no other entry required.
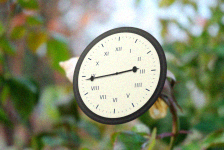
2:44
